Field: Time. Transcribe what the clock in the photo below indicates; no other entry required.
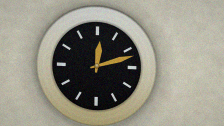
12:12
